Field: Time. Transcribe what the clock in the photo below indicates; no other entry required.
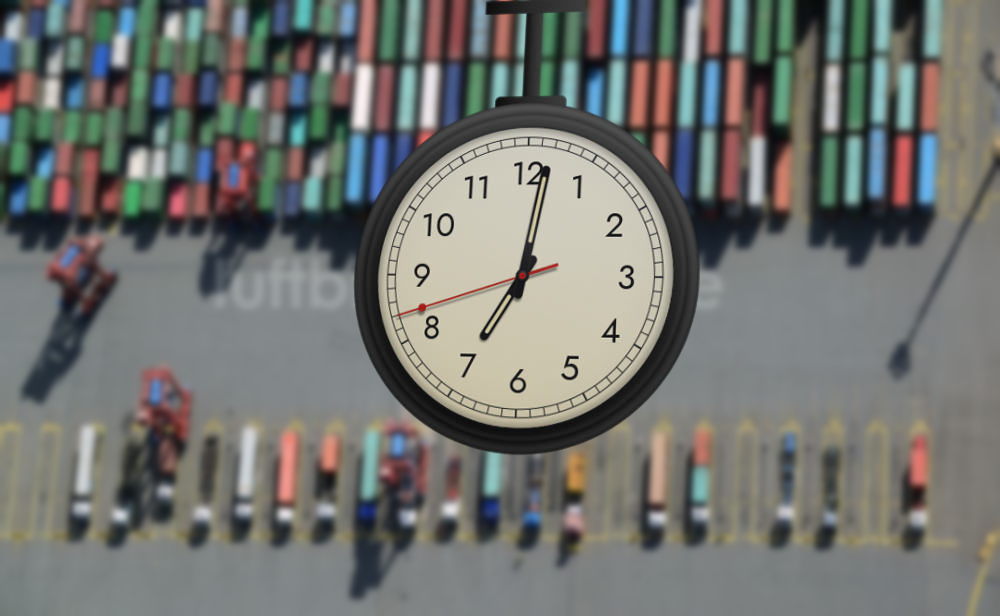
7:01:42
